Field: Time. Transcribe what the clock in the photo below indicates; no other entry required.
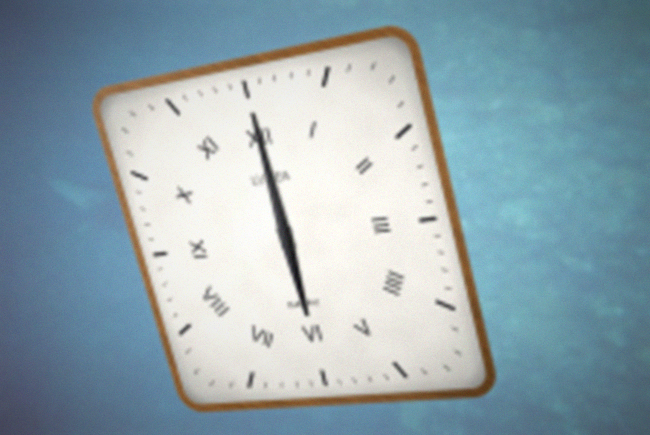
6:00
